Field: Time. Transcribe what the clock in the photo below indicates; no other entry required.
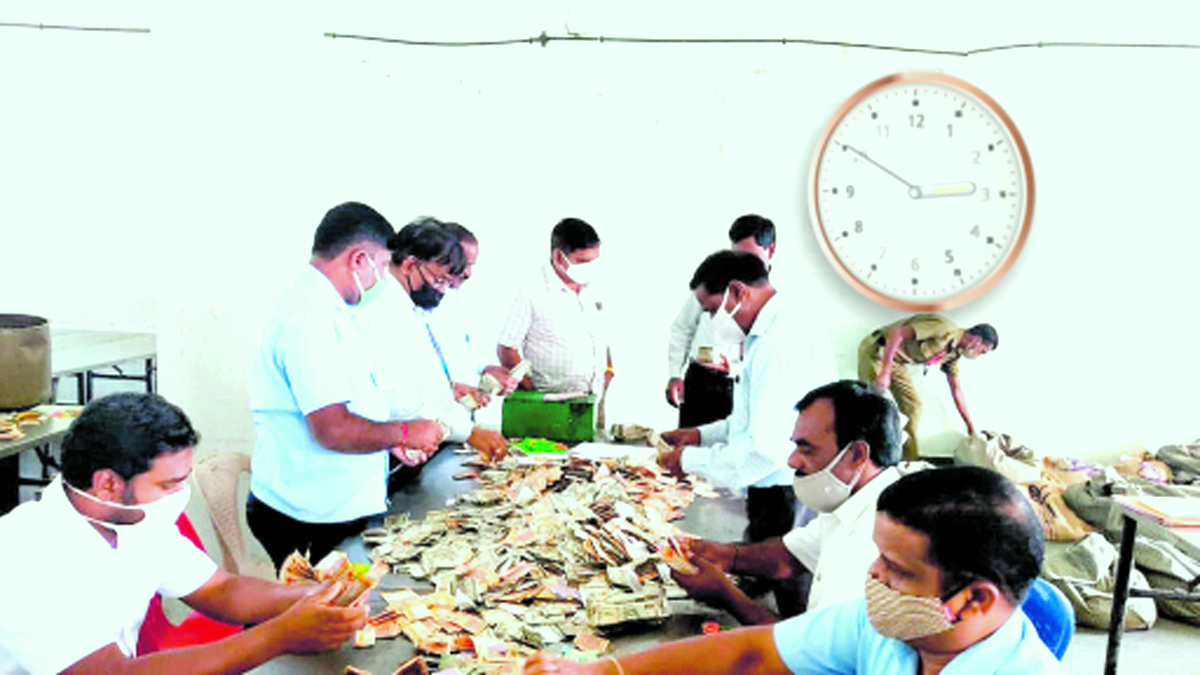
2:50
